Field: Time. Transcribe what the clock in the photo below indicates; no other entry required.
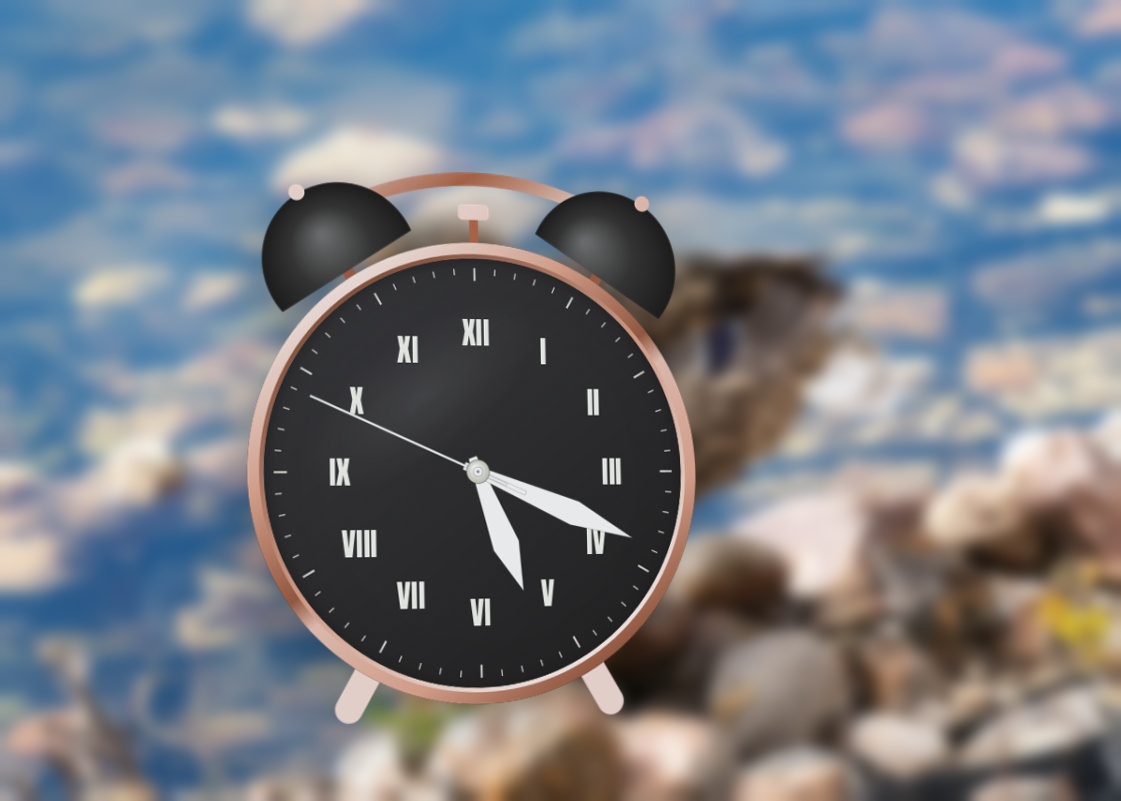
5:18:49
